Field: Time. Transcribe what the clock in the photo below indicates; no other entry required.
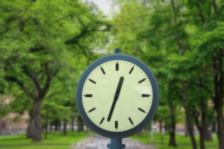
12:33
